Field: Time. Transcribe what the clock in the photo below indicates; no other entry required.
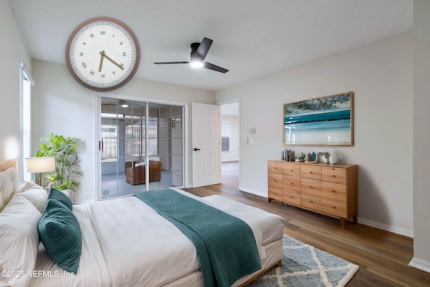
6:21
